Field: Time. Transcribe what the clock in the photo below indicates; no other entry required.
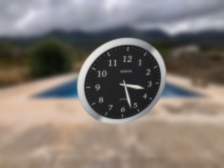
3:27
